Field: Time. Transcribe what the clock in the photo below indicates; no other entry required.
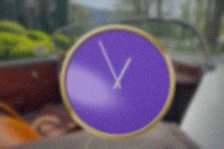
12:56
